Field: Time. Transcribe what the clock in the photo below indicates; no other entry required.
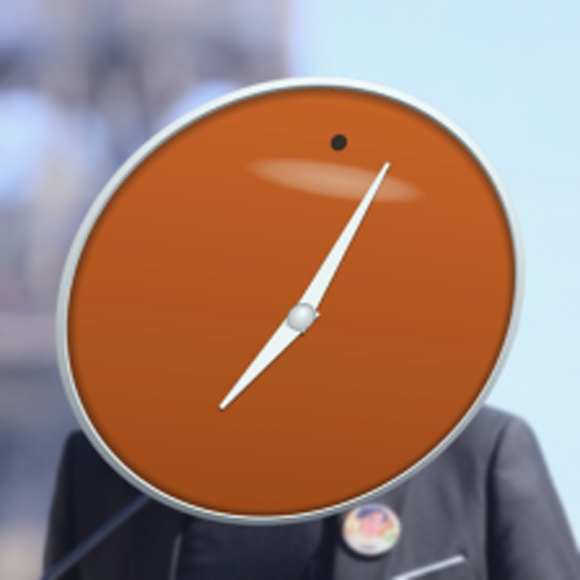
7:03
